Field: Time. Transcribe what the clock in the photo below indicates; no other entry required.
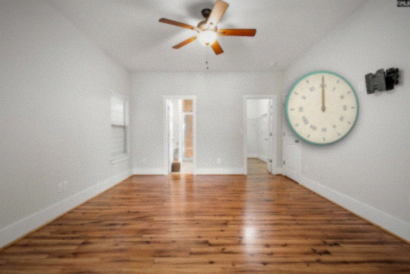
12:00
